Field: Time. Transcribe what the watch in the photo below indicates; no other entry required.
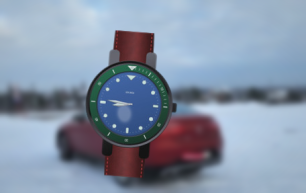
8:46
